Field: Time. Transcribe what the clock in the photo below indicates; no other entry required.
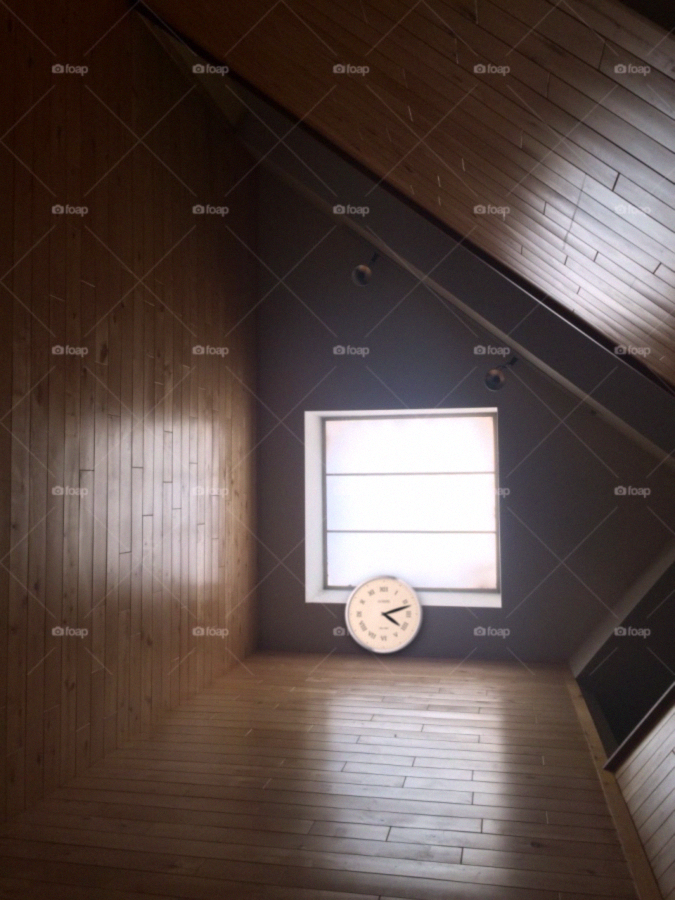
4:12
